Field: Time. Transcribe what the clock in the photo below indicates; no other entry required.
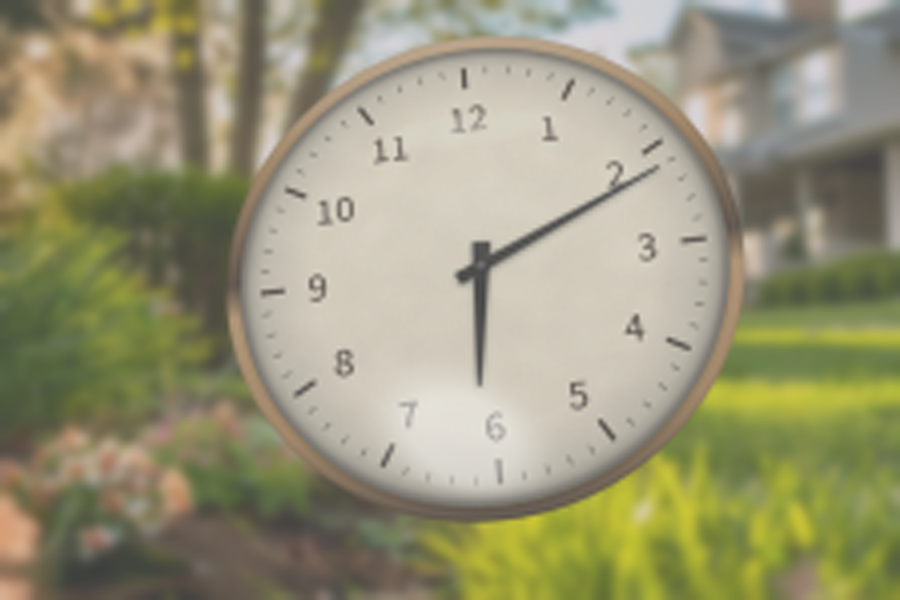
6:11
